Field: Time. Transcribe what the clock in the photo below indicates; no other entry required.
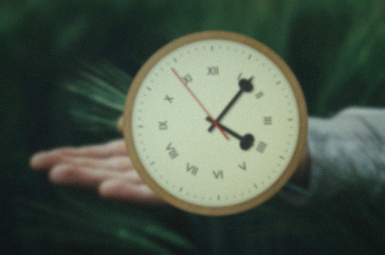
4:06:54
